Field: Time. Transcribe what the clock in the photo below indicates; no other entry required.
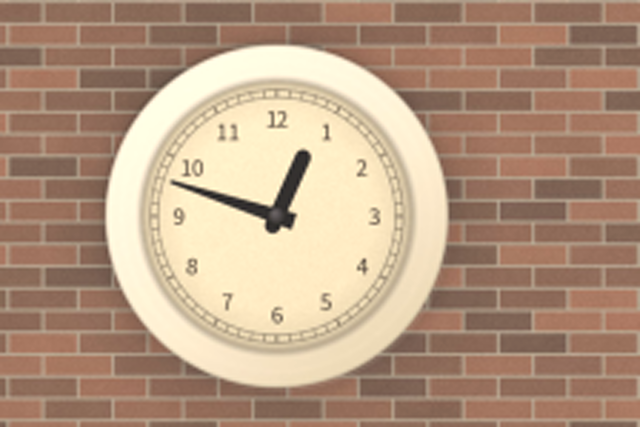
12:48
